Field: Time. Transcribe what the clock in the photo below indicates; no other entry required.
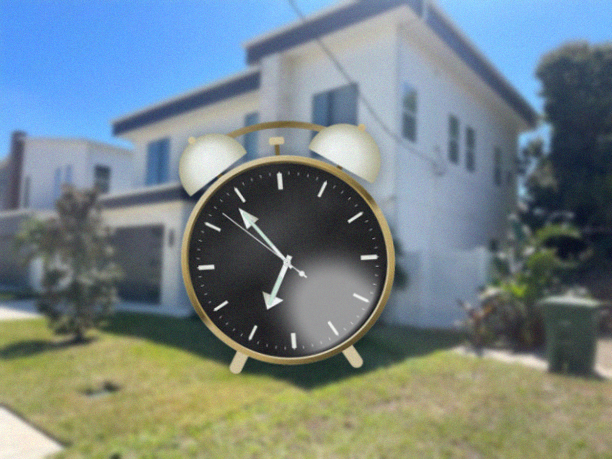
6:53:52
